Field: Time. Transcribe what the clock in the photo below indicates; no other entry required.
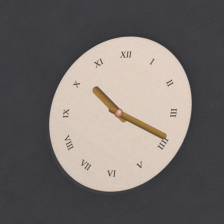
10:19
